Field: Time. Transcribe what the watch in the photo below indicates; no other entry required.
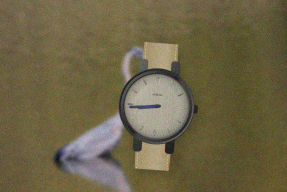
8:44
